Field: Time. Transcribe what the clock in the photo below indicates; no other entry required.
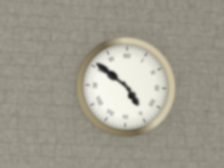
4:51
